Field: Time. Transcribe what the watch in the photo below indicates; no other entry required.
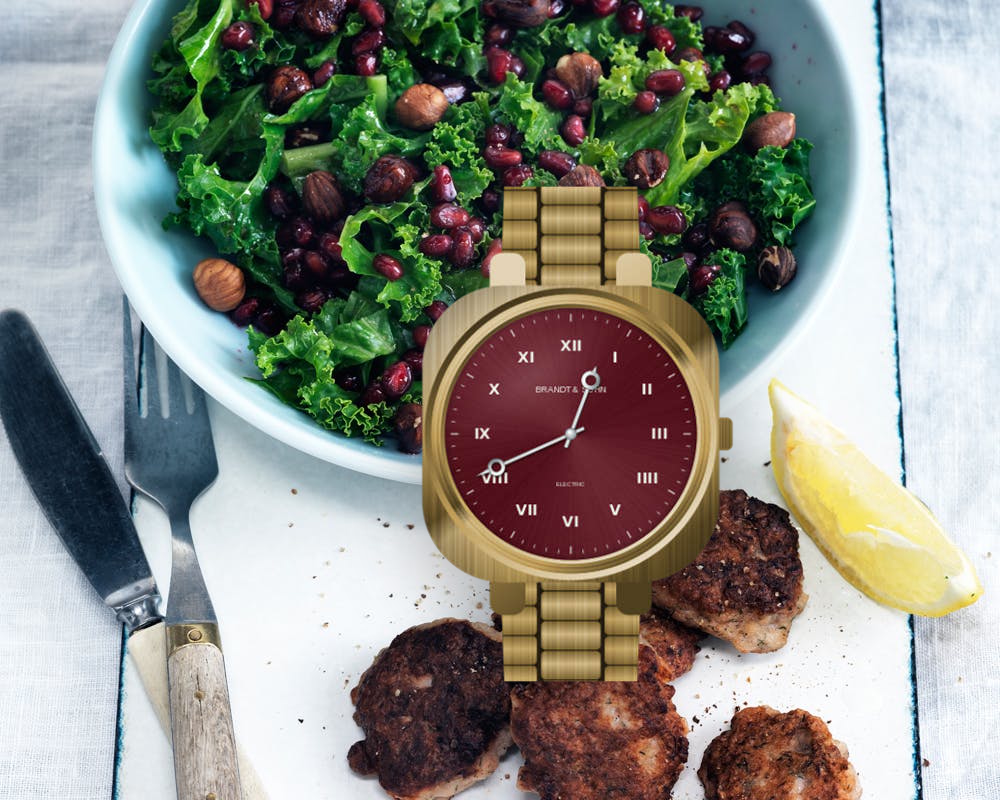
12:41
